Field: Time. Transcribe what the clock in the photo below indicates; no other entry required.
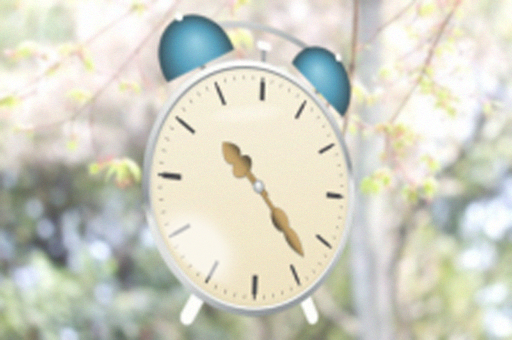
10:23
